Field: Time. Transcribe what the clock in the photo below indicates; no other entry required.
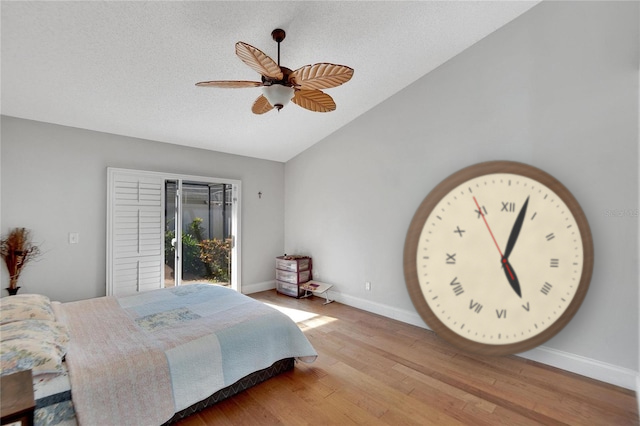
5:02:55
